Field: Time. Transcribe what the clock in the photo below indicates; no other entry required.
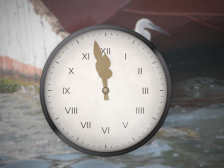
11:58
